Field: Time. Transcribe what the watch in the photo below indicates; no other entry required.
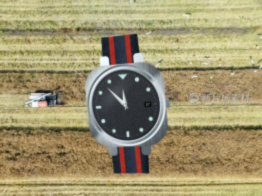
11:53
